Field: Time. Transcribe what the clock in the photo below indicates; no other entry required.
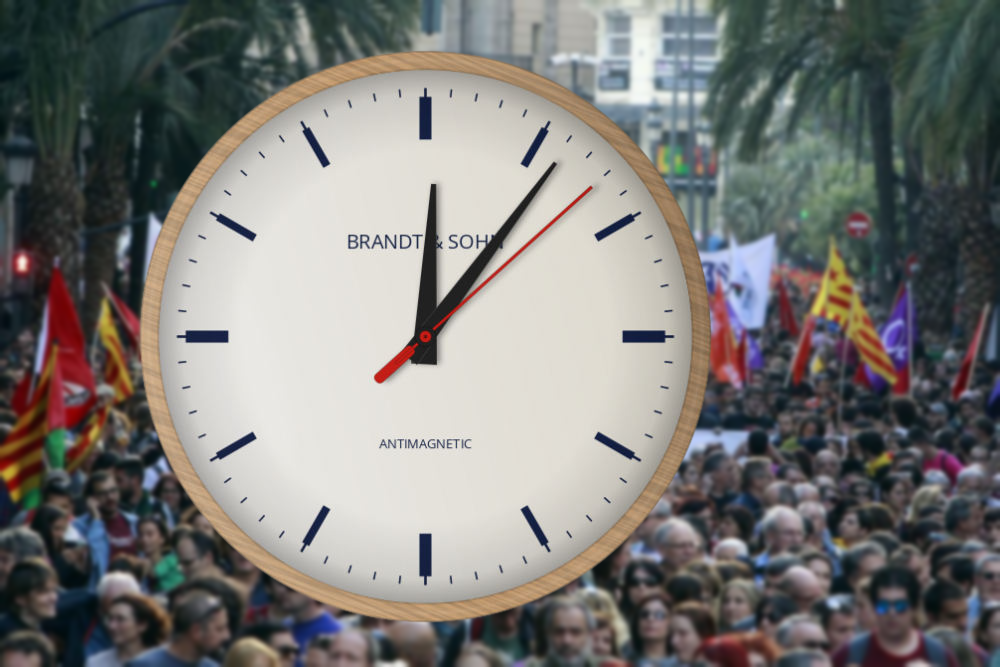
12:06:08
